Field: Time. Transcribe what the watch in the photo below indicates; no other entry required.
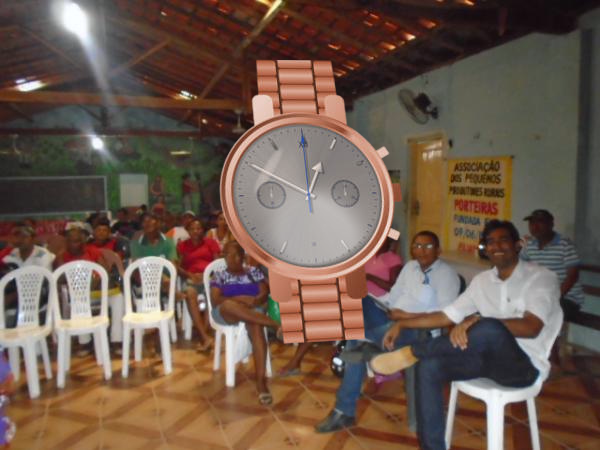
12:50
